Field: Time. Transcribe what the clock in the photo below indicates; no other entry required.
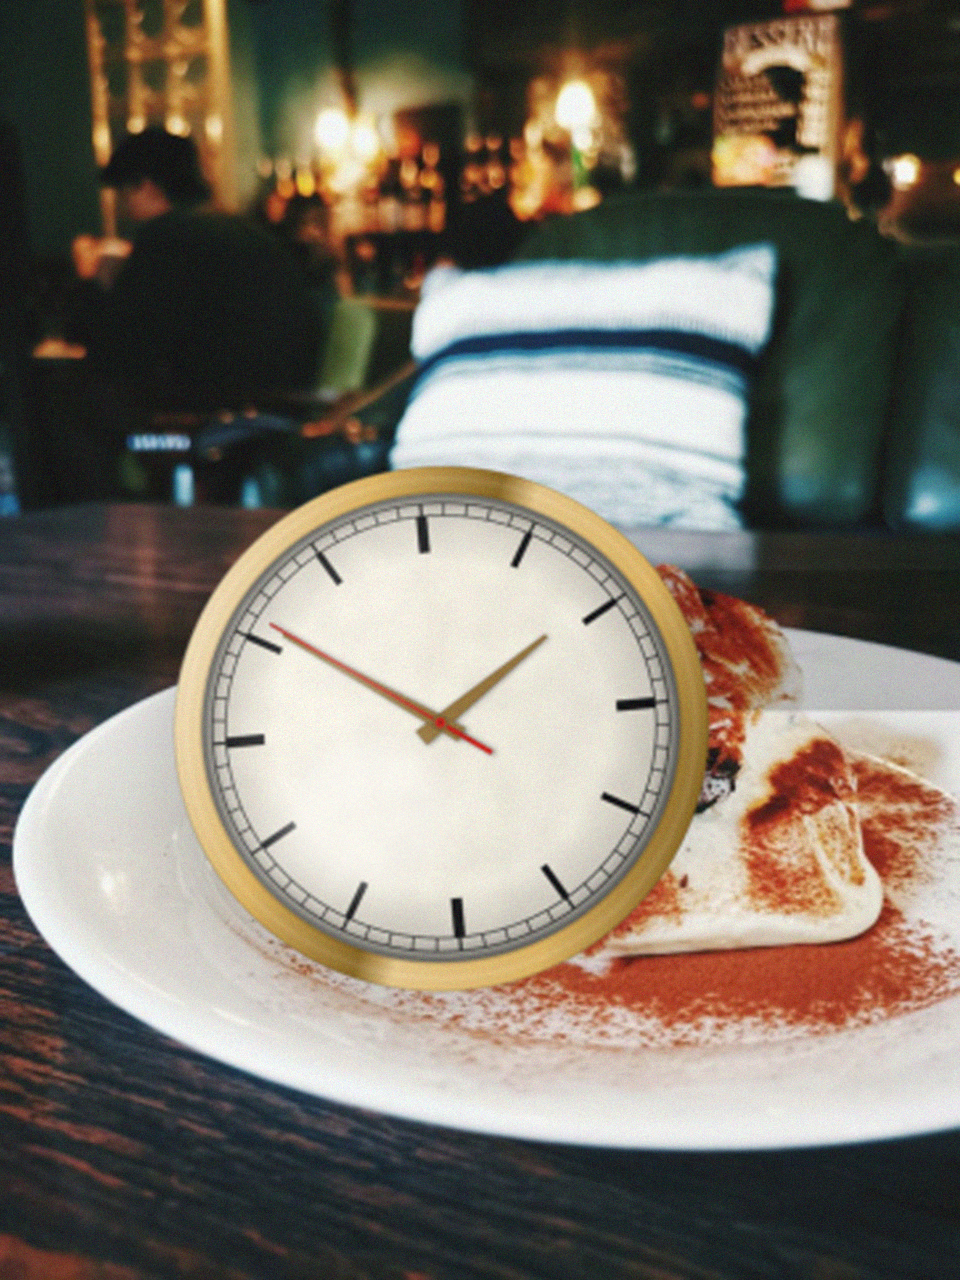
1:50:51
